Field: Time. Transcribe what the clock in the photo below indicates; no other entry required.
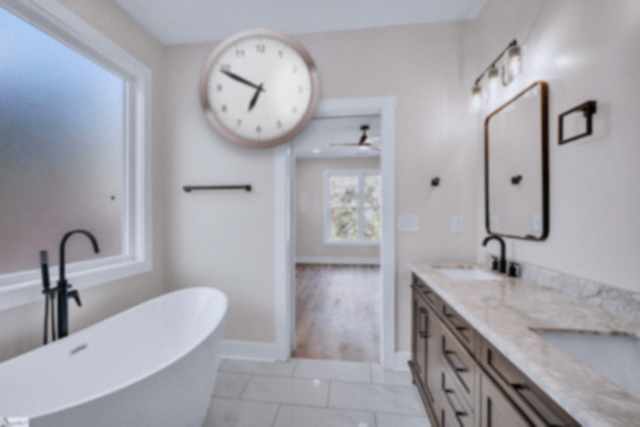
6:49
